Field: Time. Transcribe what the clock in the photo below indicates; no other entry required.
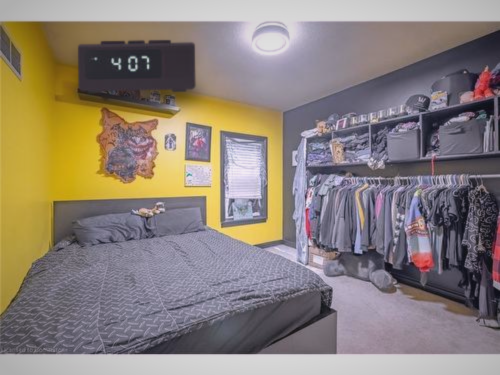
4:07
